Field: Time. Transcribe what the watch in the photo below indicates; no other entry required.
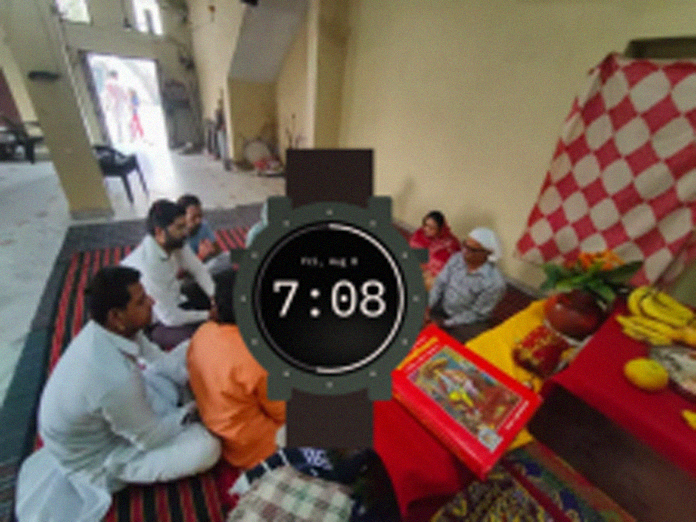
7:08
